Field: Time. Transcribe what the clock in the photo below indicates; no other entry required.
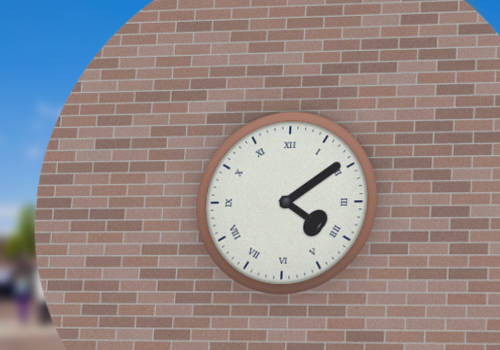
4:09
